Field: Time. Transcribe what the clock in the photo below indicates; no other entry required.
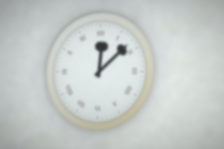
12:08
